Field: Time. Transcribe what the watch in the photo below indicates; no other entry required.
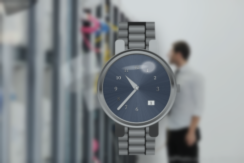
10:37
